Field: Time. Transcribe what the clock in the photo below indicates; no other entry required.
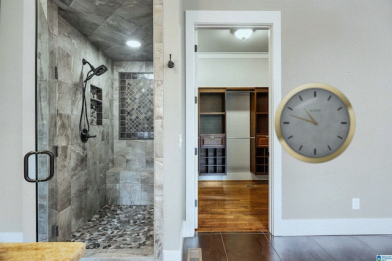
10:48
